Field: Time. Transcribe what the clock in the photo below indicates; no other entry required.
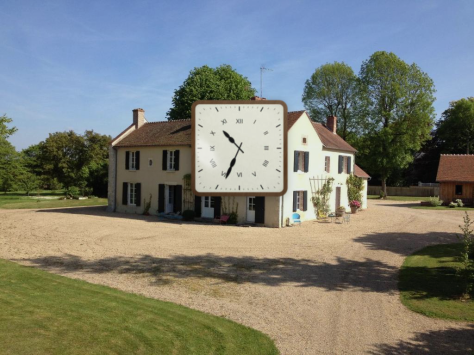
10:34
